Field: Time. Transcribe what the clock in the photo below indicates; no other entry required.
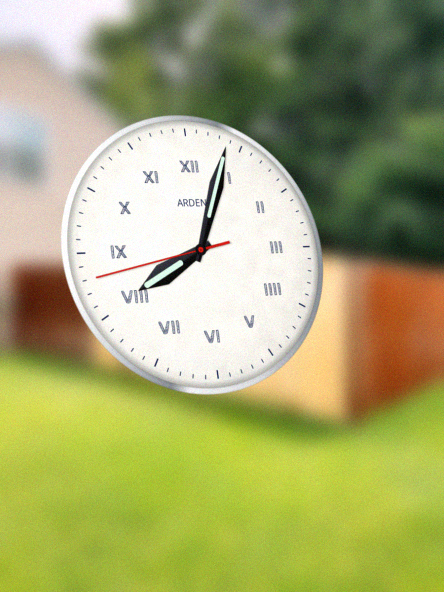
8:03:43
